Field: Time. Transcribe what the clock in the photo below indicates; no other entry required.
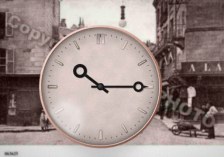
10:15
